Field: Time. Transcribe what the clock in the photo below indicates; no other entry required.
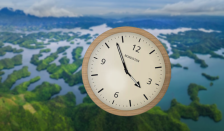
3:53
